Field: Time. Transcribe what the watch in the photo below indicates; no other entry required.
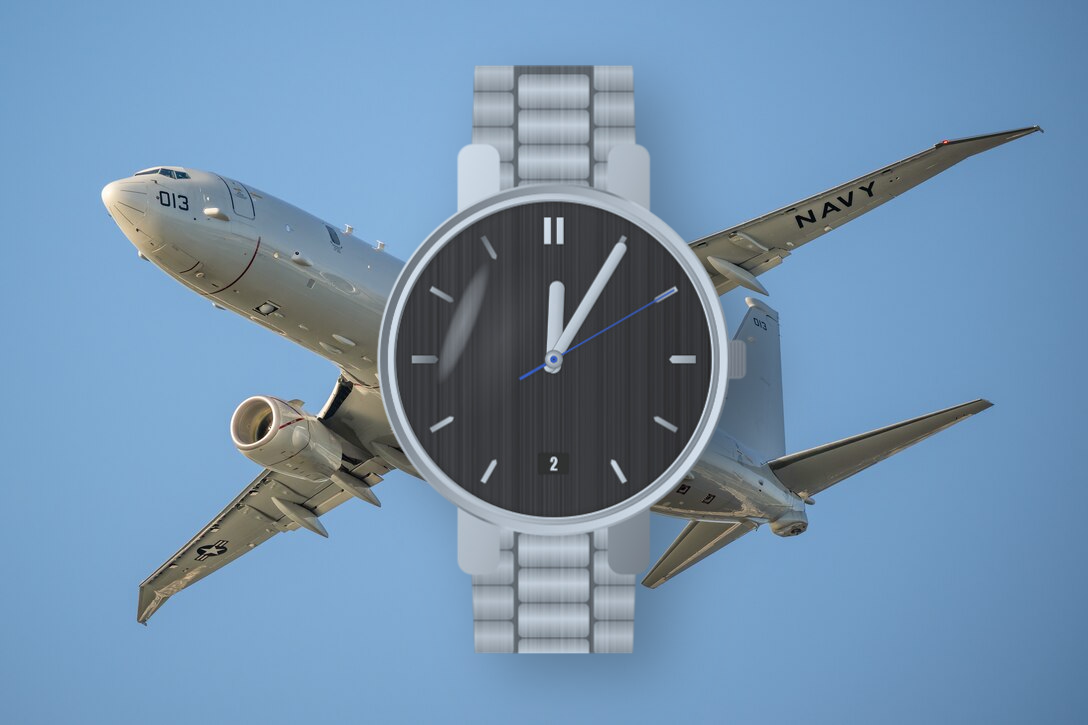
12:05:10
